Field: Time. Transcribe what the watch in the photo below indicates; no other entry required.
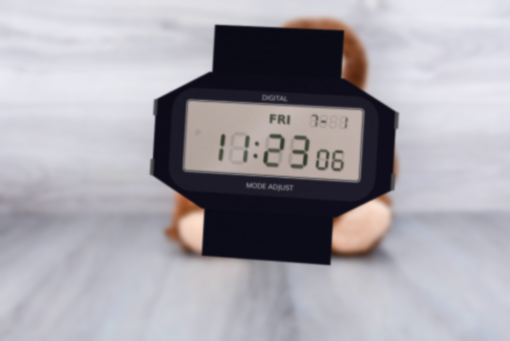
11:23:06
